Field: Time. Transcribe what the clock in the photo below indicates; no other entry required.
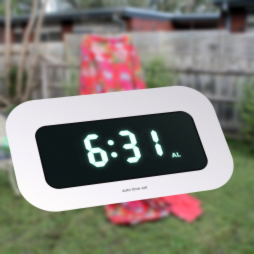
6:31
